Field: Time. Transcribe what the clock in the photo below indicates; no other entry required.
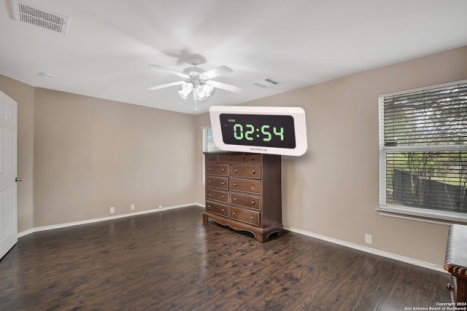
2:54
